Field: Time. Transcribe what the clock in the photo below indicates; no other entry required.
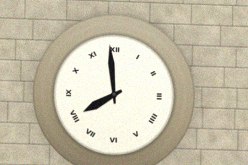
7:59
